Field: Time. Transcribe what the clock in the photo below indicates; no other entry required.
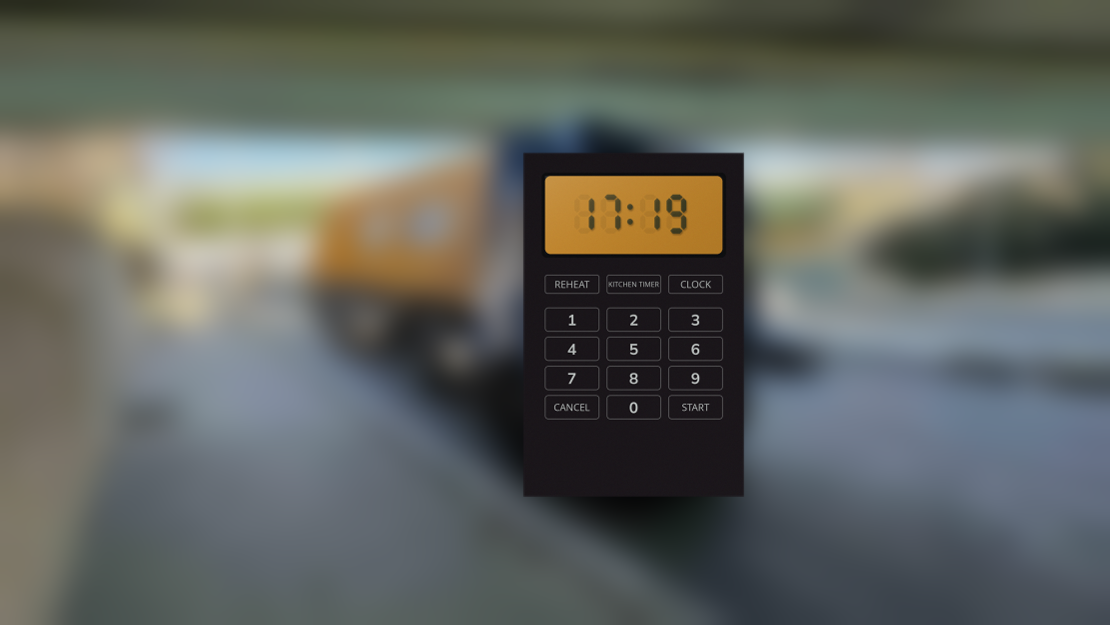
17:19
